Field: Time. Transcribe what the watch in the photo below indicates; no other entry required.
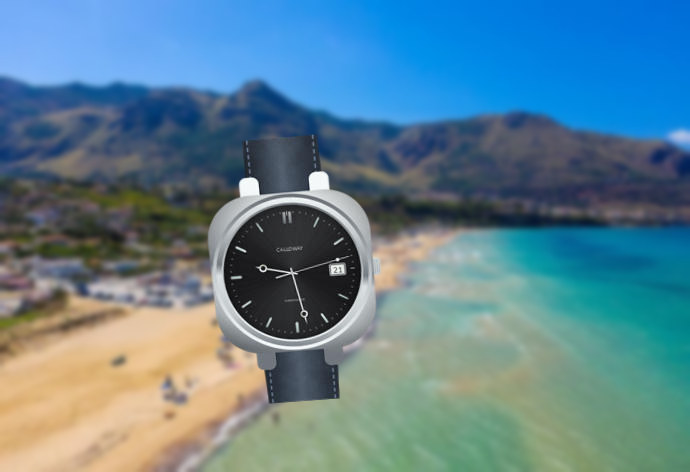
9:28:13
